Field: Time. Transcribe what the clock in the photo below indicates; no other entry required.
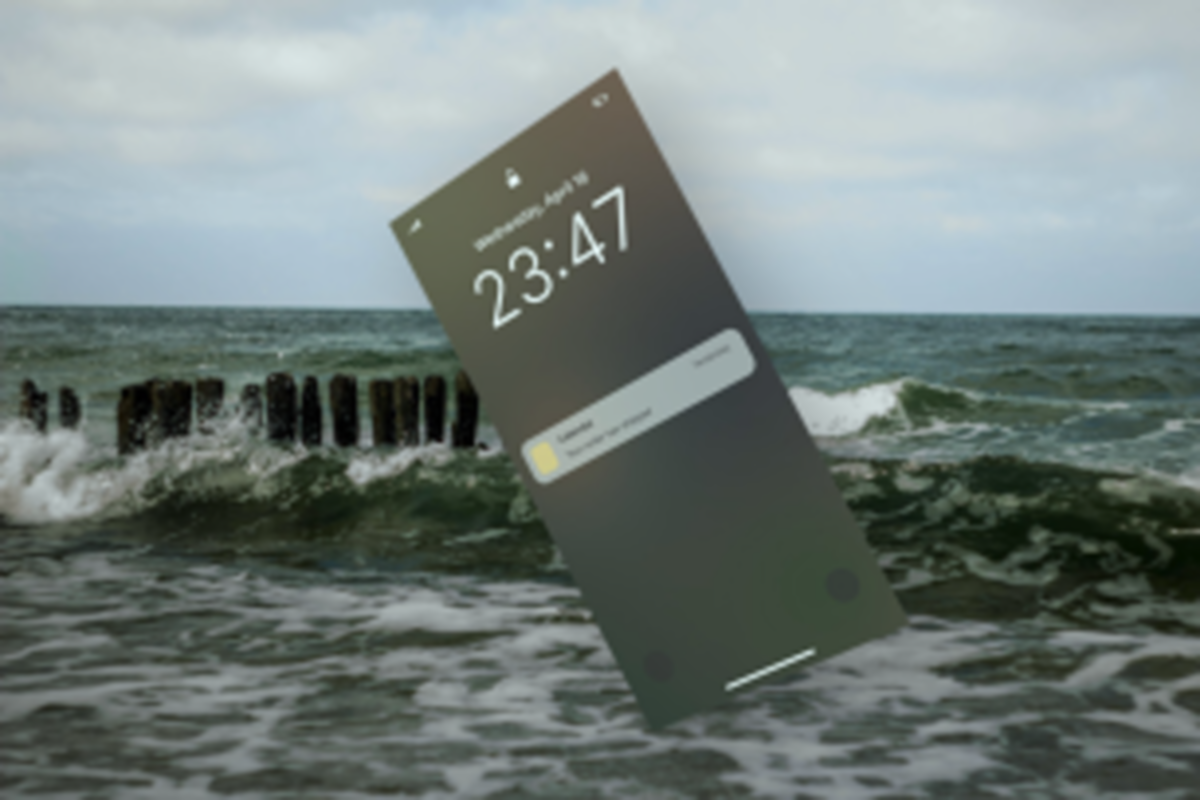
23:47
